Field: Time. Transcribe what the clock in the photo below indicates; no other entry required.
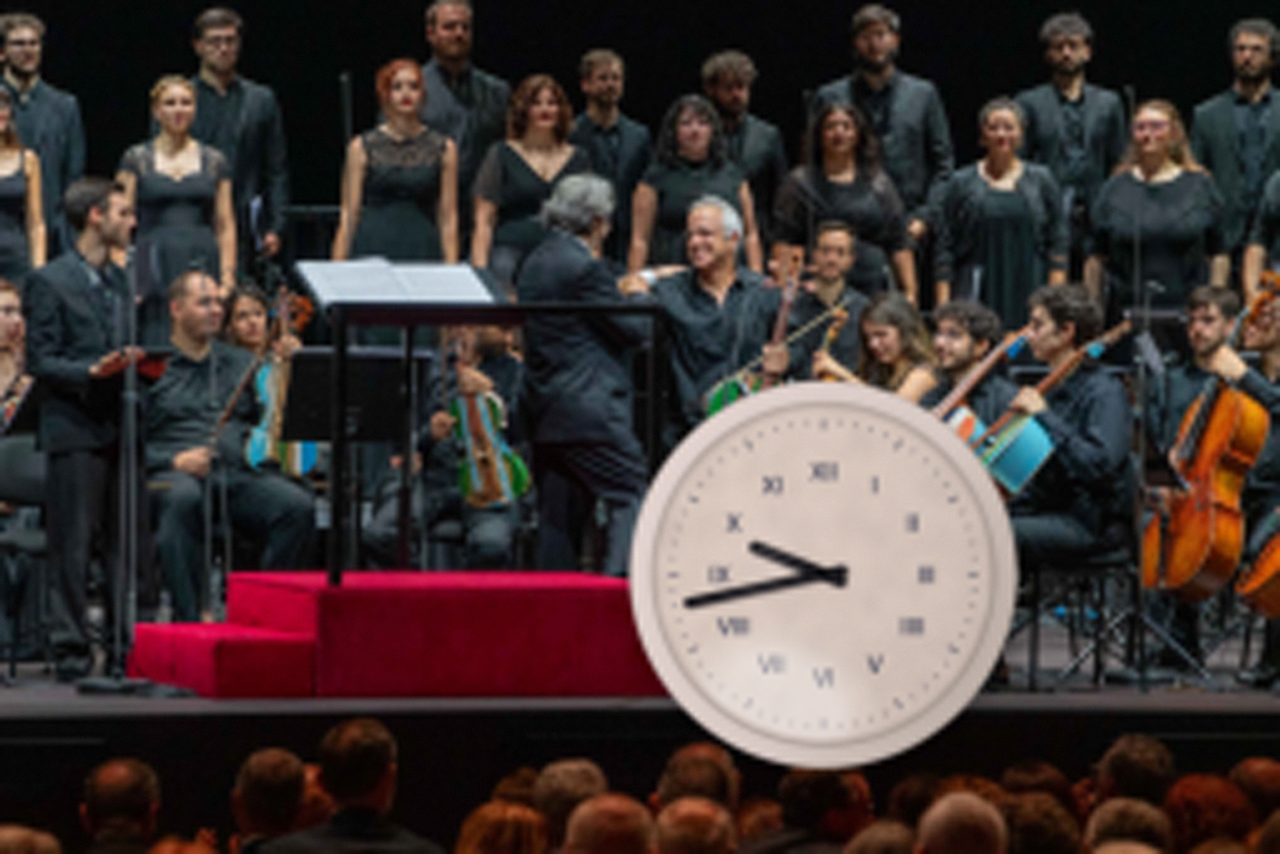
9:43
